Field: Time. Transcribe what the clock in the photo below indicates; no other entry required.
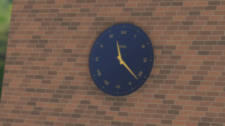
11:22
